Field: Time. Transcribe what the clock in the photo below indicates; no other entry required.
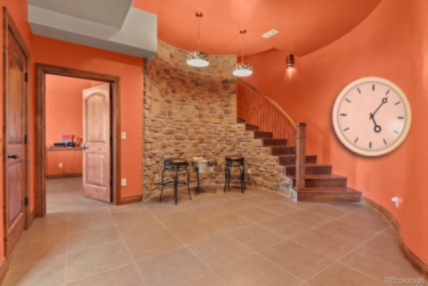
5:06
